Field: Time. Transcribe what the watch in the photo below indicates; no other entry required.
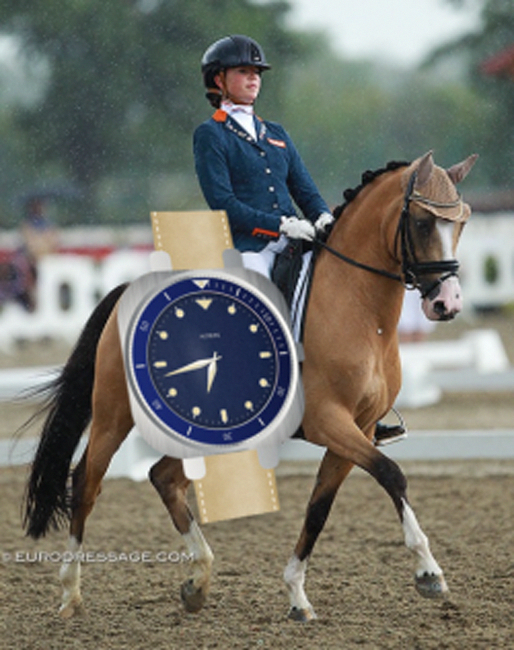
6:43
